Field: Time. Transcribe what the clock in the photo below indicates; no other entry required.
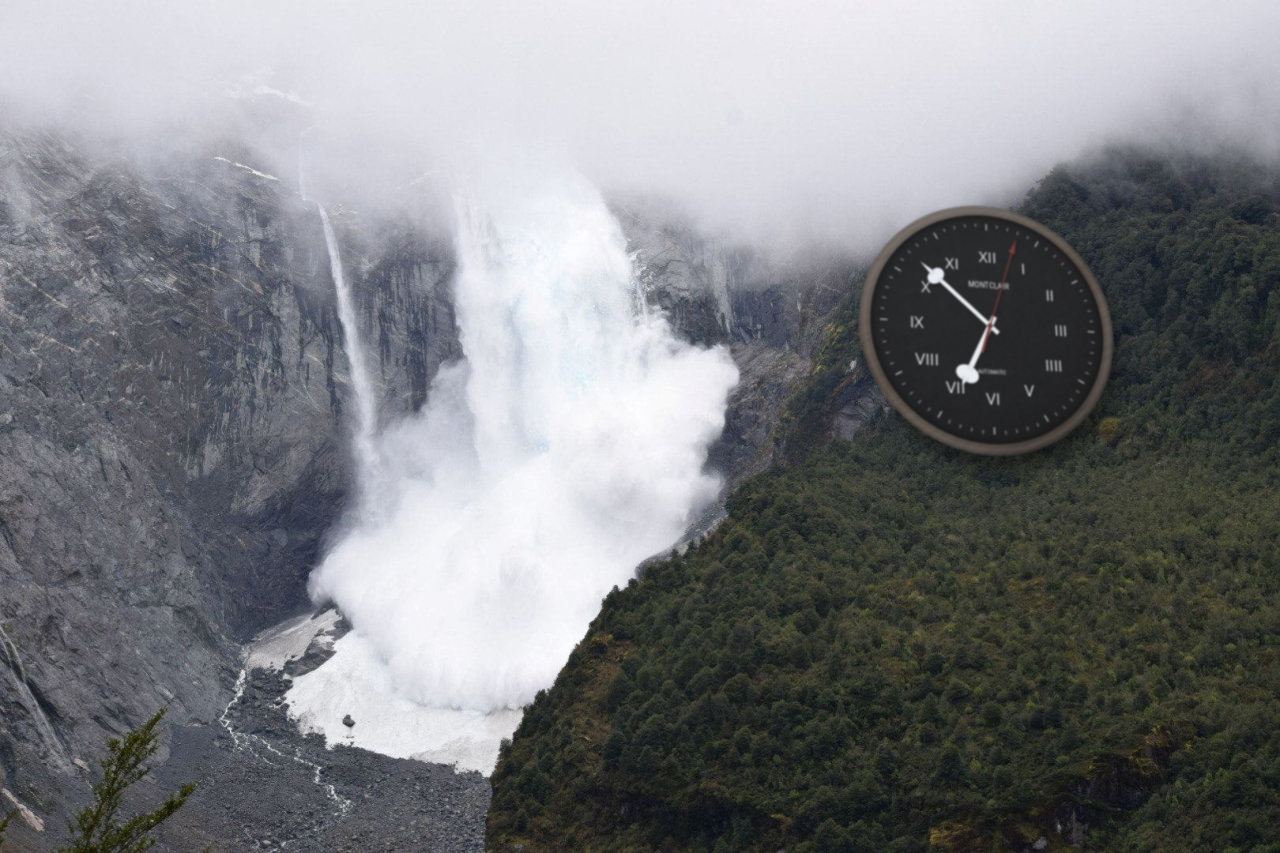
6:52:03
